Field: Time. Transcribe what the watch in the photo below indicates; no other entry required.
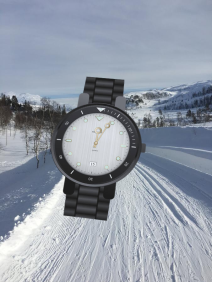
12:04
